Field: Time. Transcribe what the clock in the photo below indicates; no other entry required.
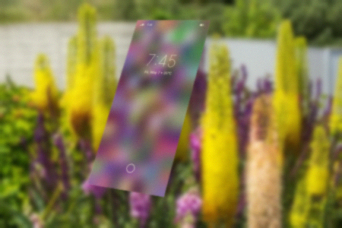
7:45
